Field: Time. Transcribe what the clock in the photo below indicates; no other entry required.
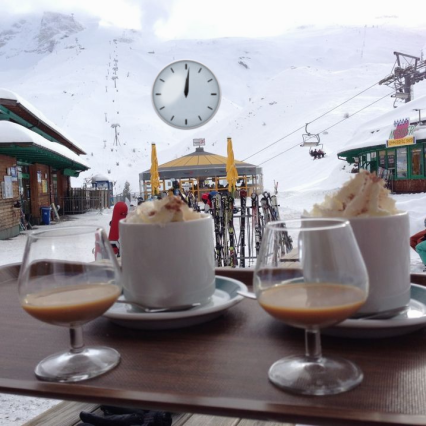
12:01
